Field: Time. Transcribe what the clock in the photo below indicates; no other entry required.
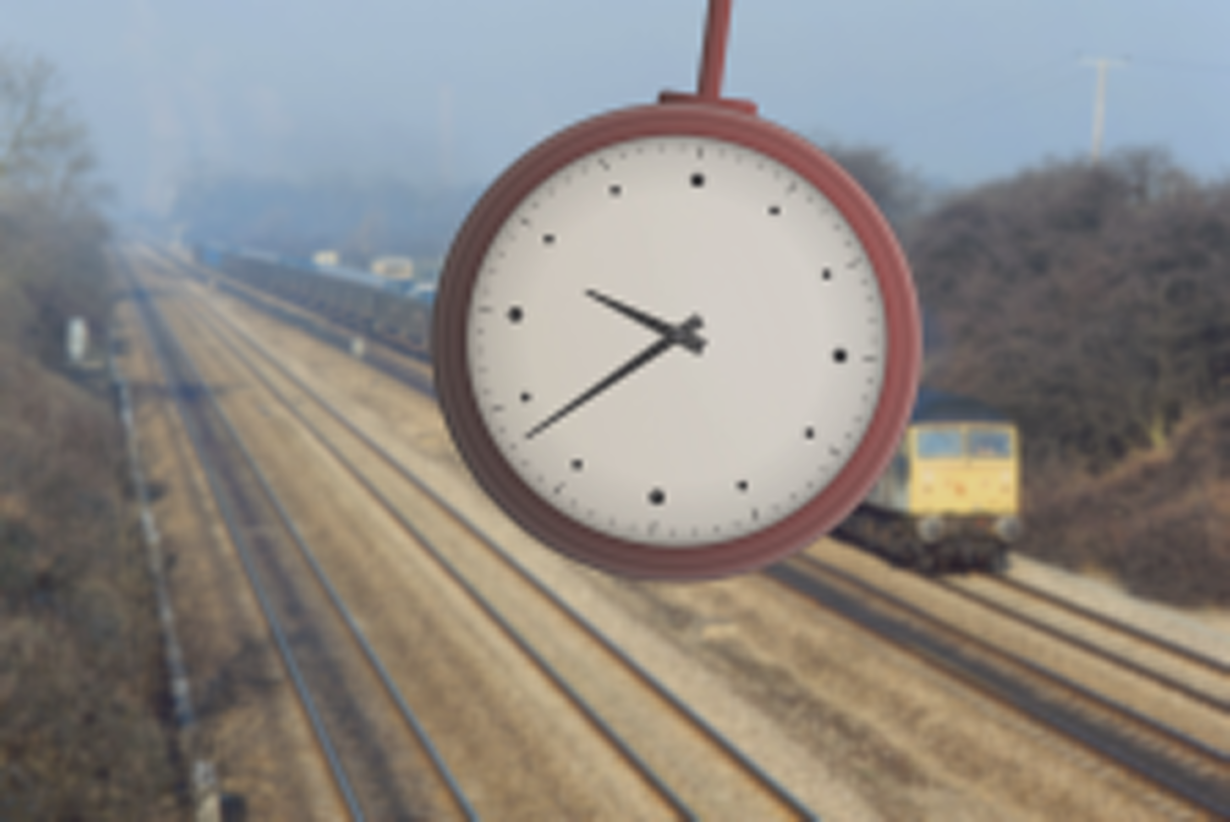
9:38
